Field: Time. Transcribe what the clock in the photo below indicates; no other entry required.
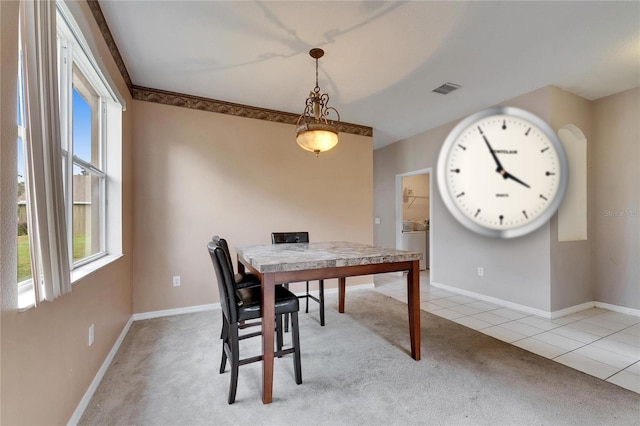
3:55
